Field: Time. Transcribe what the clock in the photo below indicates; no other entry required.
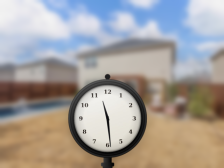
11:29
